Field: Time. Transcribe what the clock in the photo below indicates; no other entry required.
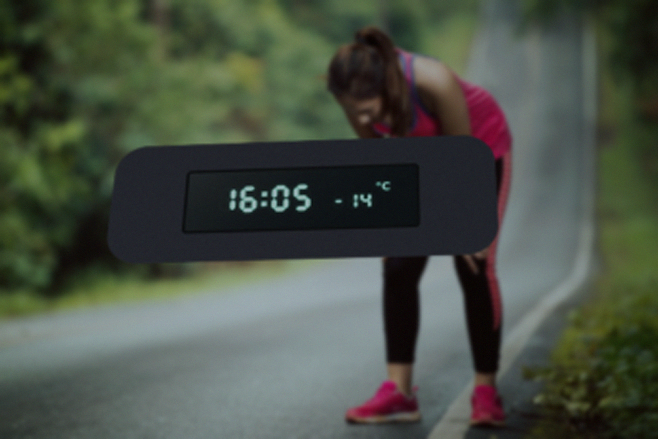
16:05
